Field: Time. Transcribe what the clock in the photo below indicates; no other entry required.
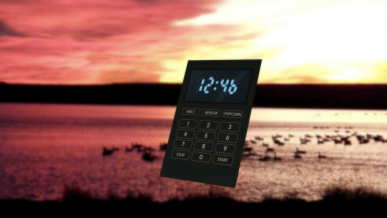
12:46
